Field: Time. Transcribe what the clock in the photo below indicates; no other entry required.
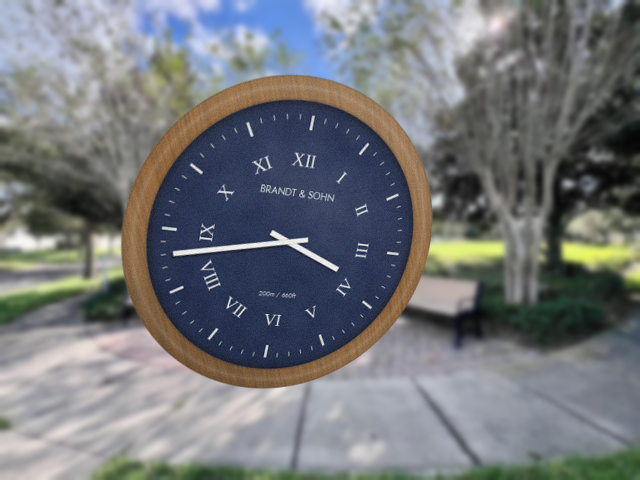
3:43
